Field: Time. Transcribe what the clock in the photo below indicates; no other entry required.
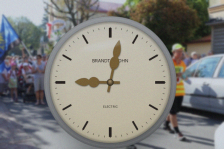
9:02
